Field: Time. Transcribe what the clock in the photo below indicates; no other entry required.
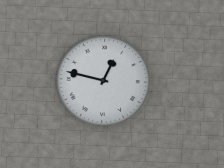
12:47
